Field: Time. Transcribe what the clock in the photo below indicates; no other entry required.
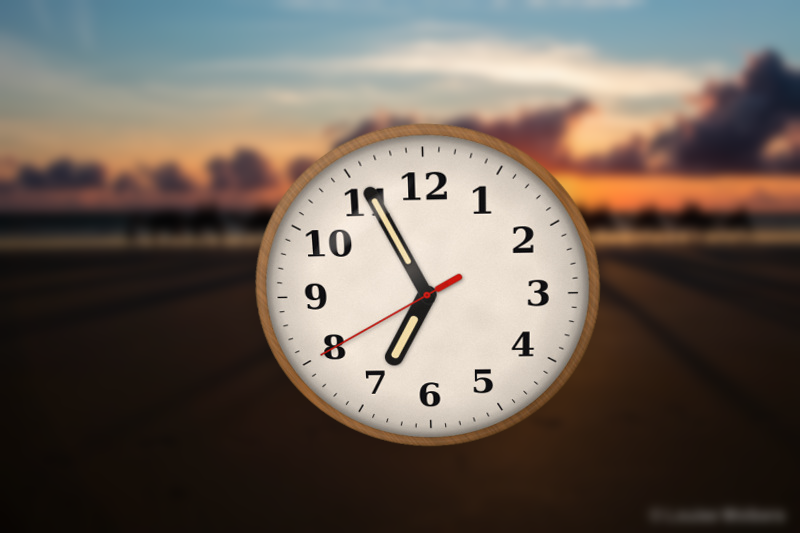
6:55:40
